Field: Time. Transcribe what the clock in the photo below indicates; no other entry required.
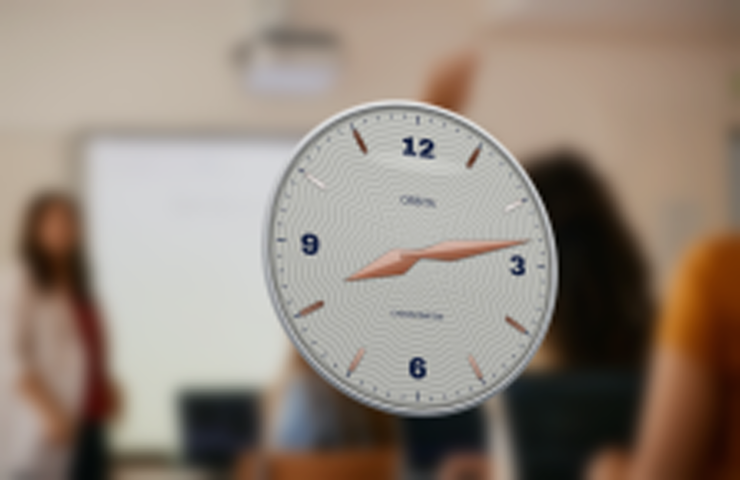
8:13
